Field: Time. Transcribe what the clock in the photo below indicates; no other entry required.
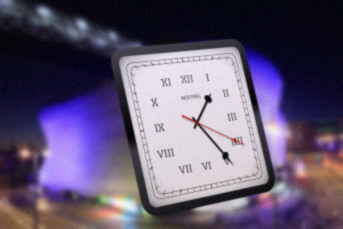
1:24:20
